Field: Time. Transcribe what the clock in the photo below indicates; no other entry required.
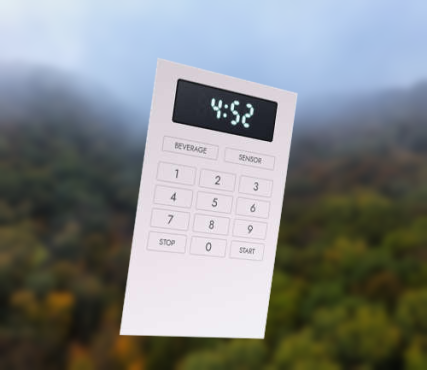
4:52
